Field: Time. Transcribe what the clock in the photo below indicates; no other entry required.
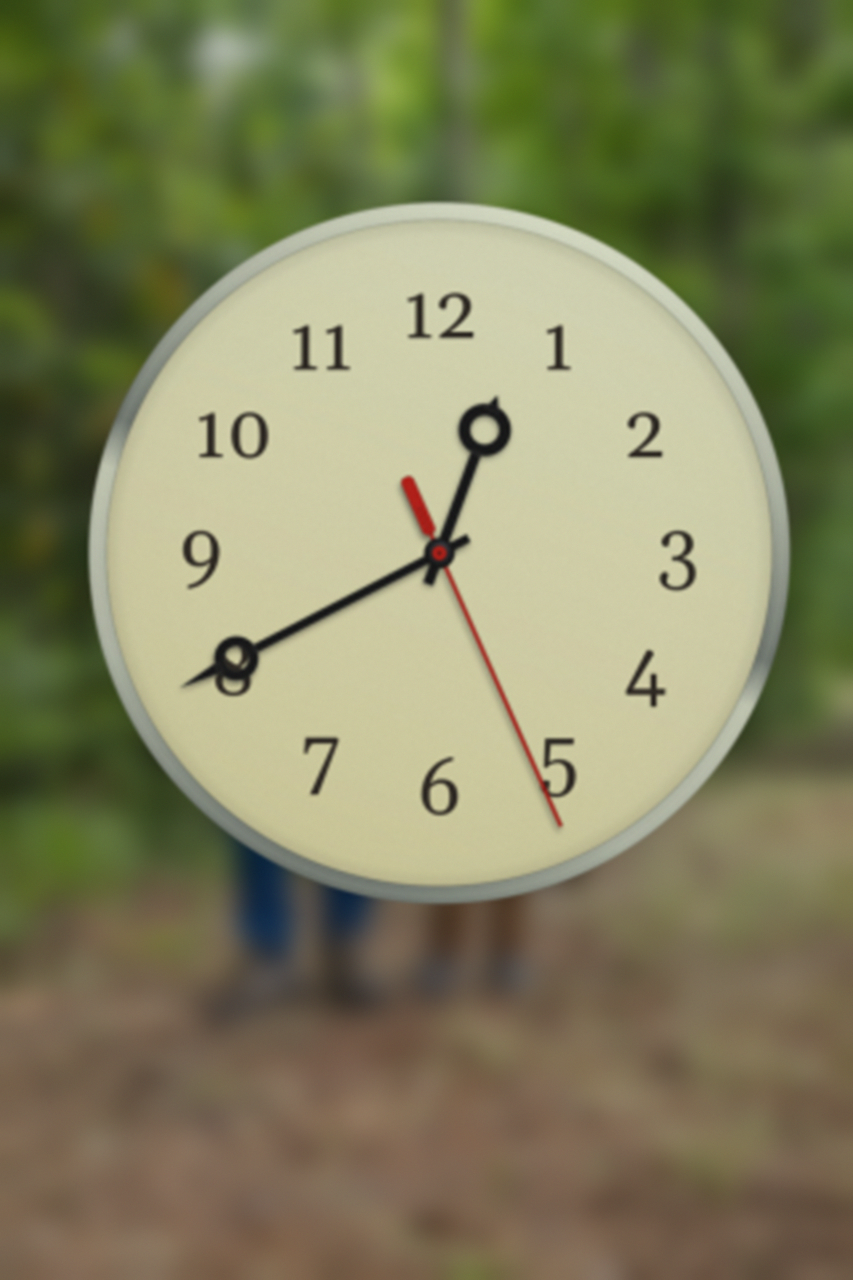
12:40:26
